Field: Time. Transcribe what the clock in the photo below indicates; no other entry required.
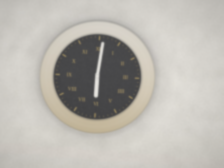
6:01
